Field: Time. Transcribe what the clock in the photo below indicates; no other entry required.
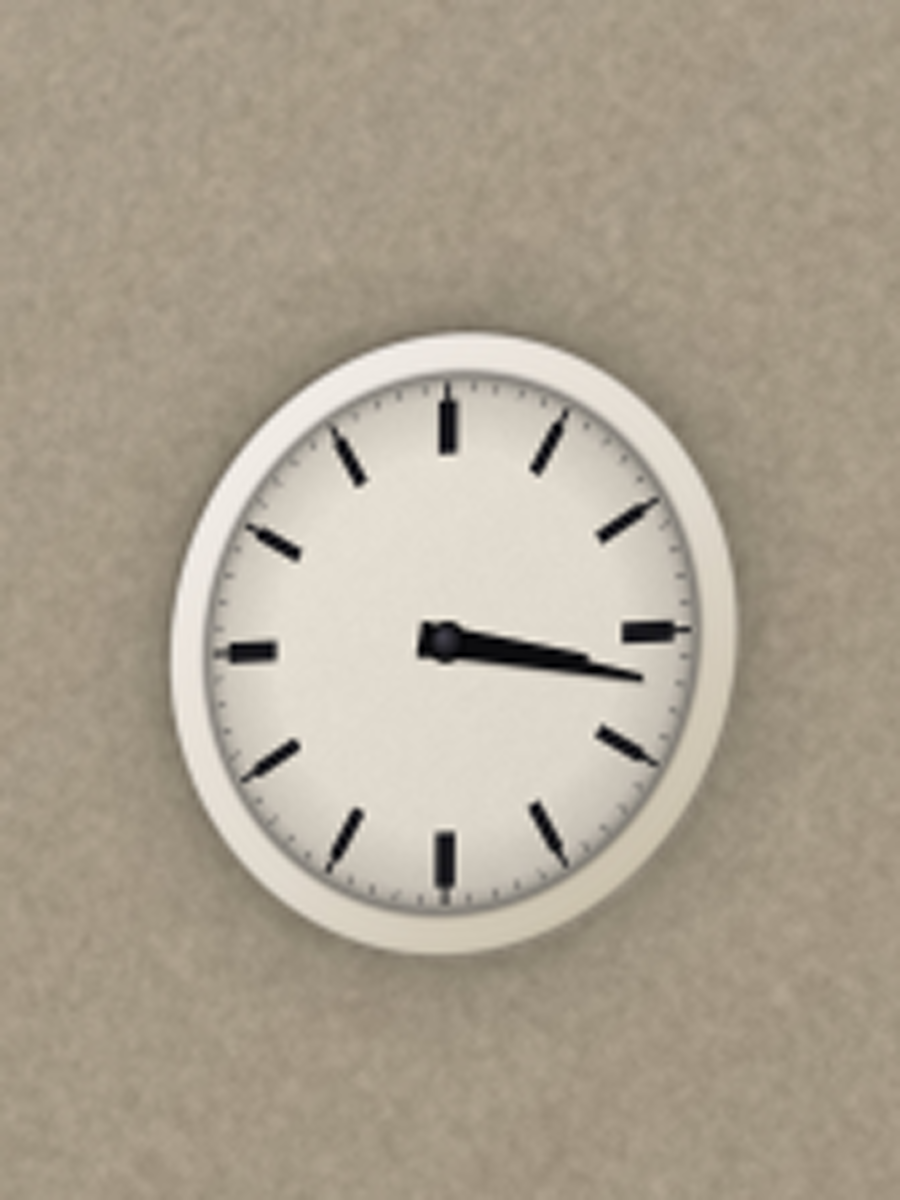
3:17
